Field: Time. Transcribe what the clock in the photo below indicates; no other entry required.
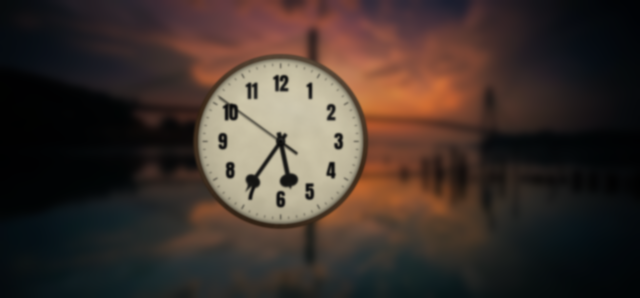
5:35:51
